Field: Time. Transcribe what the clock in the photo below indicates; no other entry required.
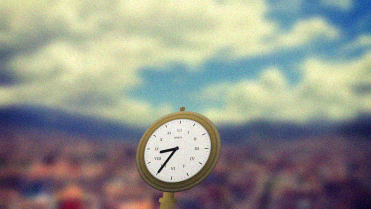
8:35
